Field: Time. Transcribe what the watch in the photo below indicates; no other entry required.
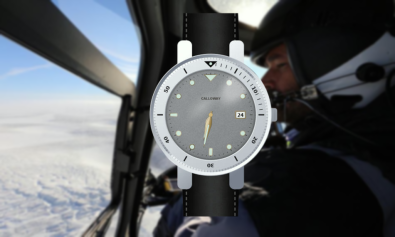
6:32
